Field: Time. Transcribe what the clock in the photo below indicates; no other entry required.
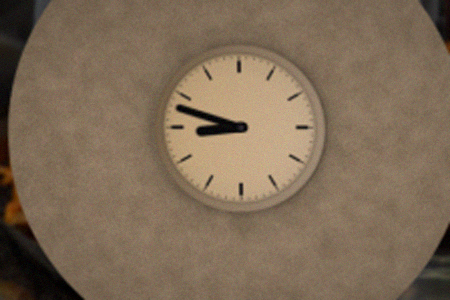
8:48
